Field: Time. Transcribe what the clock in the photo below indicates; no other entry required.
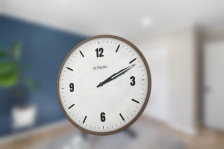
2:11
